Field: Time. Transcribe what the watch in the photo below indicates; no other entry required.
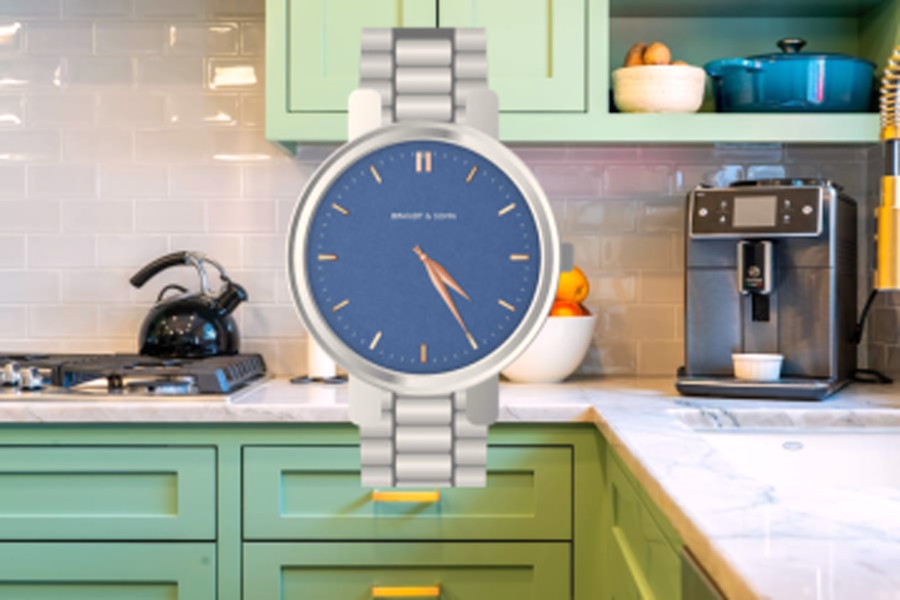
4:25
